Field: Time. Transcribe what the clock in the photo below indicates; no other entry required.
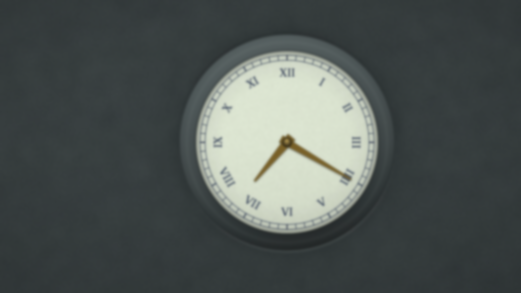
7:20
